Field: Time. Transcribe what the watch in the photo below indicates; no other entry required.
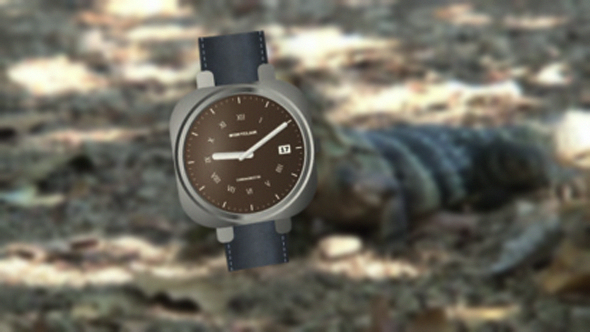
9:10
